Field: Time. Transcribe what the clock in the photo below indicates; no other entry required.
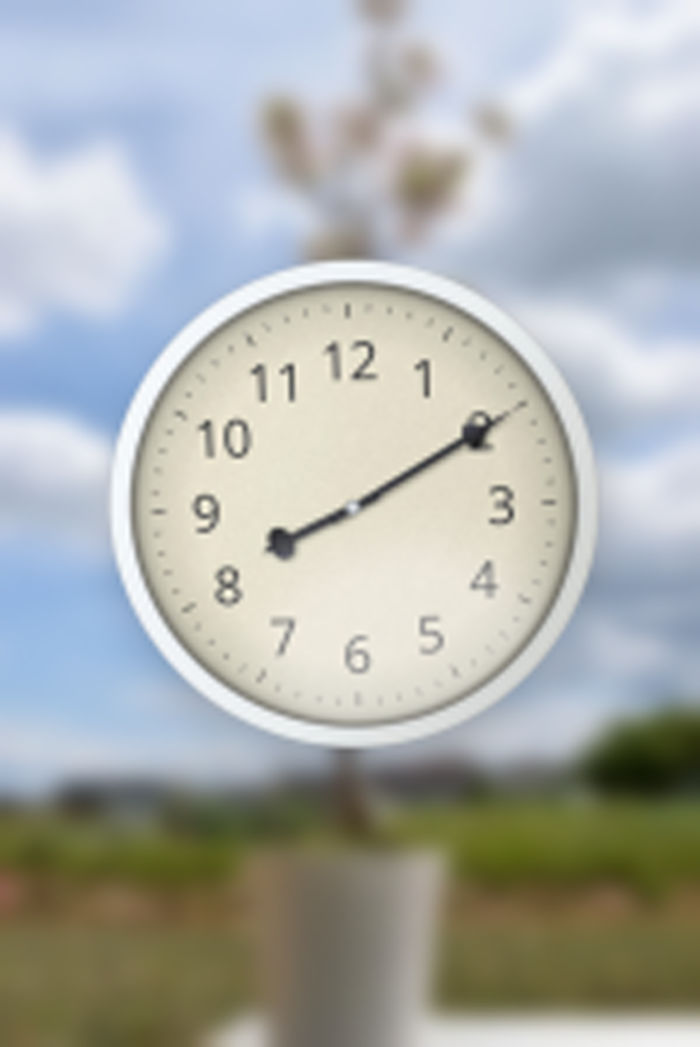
8:10
